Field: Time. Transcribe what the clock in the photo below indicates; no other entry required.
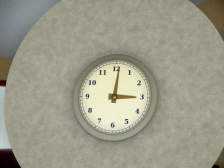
3:01
